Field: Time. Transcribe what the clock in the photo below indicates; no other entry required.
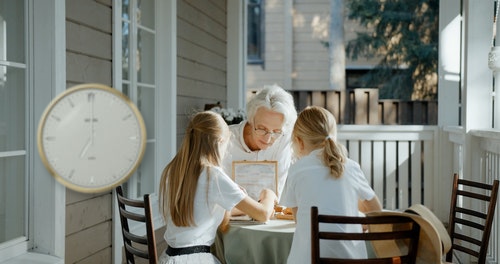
7:00
